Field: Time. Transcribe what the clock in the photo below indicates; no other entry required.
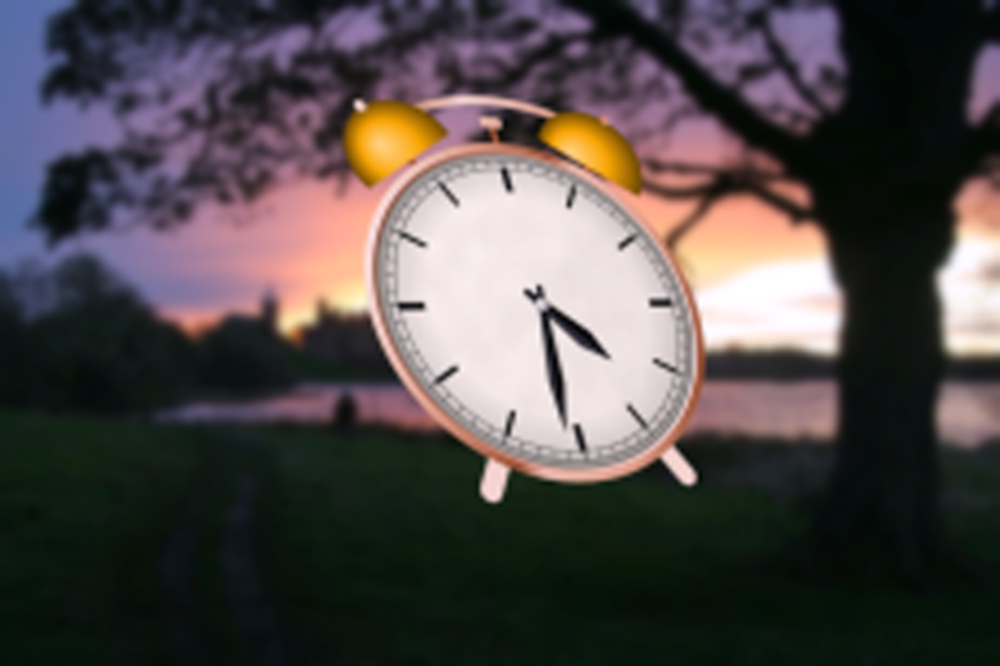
4:31
